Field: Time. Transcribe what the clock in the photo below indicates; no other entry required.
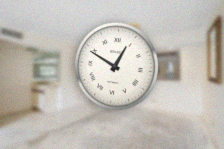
12:49
